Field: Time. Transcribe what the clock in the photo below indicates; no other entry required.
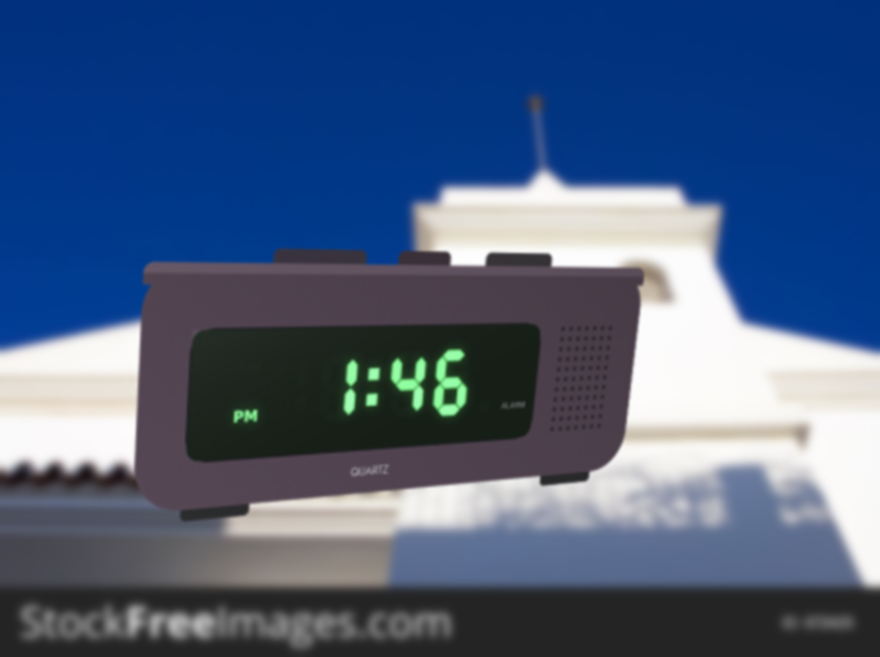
1:46
